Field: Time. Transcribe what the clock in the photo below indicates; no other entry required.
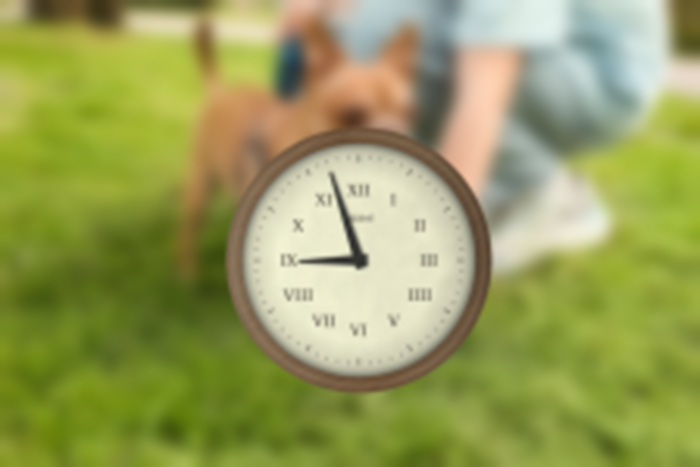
8:57
